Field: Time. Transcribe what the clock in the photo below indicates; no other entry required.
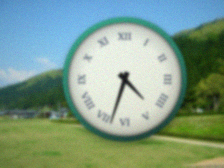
4:33
